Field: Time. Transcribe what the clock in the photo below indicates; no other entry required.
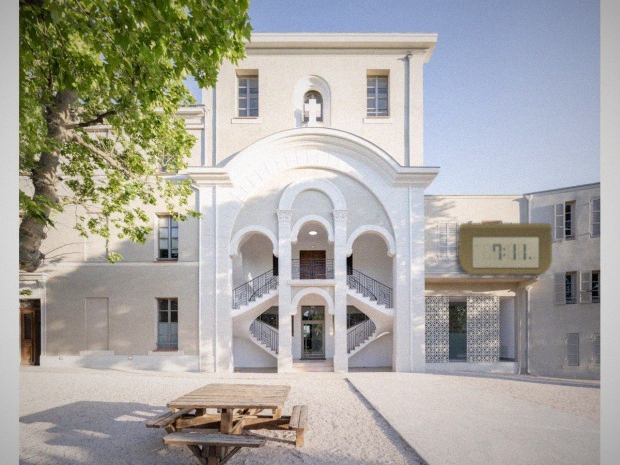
7:11
